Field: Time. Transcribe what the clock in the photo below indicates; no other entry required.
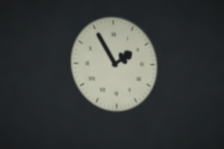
1:55
